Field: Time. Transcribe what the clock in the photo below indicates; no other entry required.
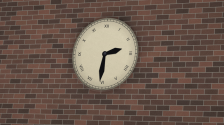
2:31
